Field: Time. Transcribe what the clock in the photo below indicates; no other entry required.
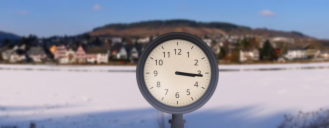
3:16
